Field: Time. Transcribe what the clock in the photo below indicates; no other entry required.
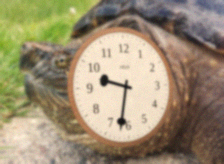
9:32
